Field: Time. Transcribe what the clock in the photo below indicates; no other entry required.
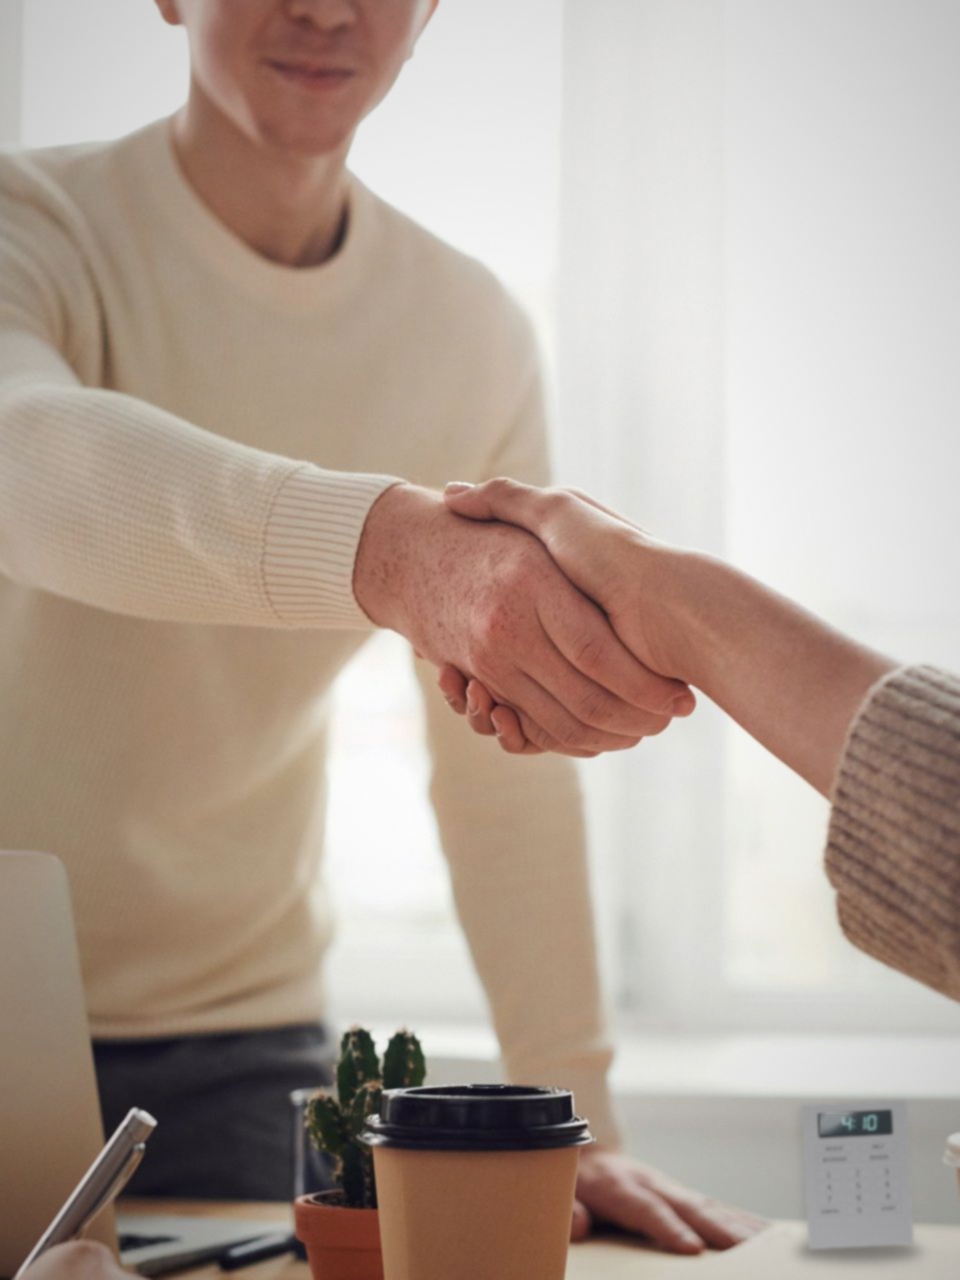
4:10
